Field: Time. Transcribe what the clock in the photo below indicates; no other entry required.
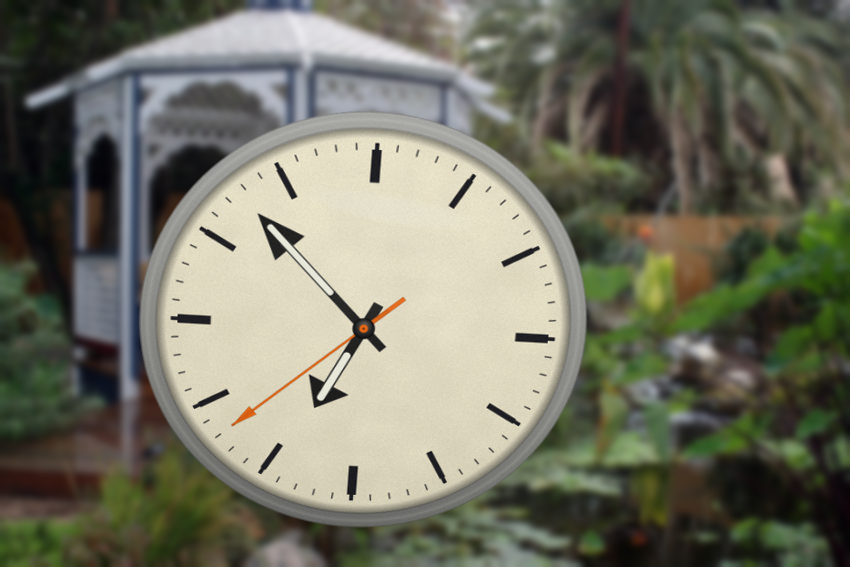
6:52:38
